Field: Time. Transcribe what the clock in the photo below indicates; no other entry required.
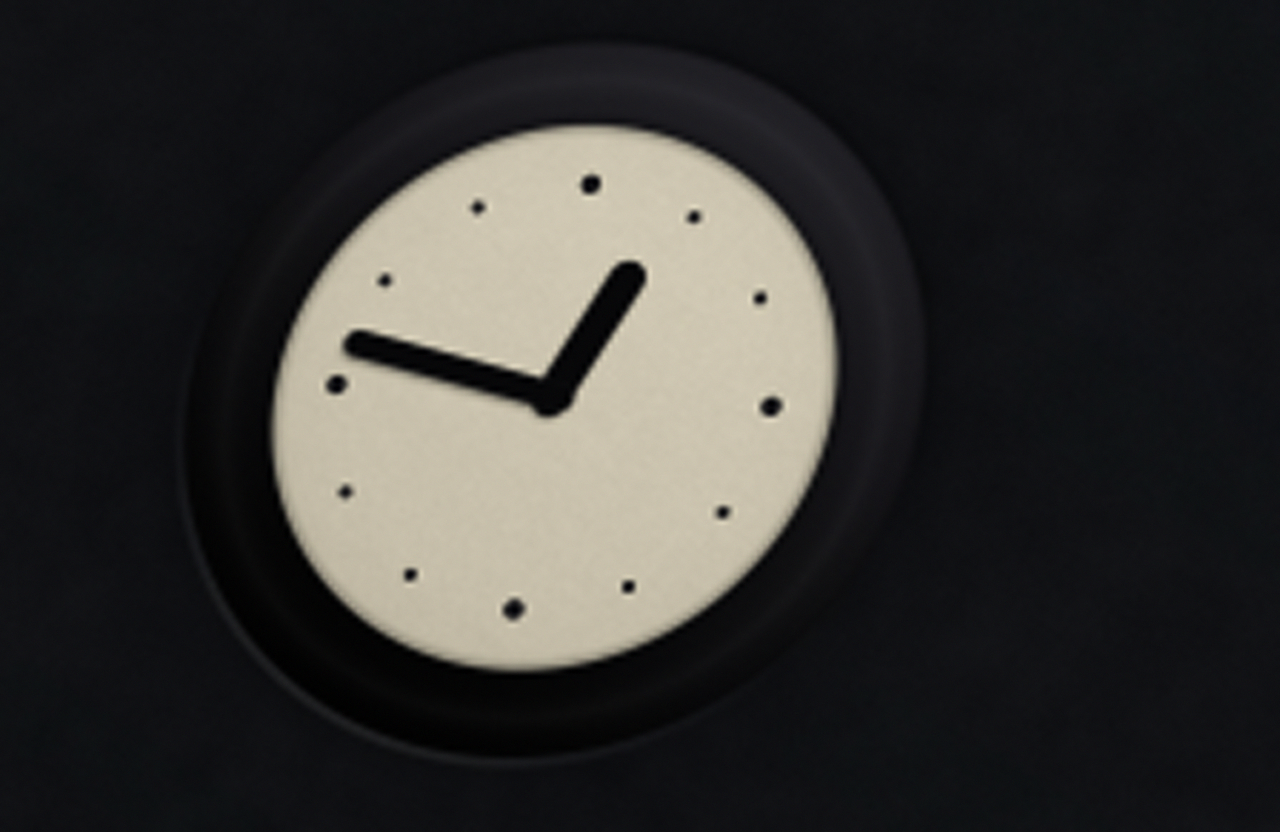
12:47
